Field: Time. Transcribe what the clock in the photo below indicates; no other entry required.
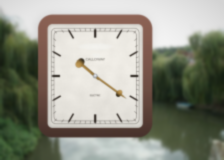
10:21
